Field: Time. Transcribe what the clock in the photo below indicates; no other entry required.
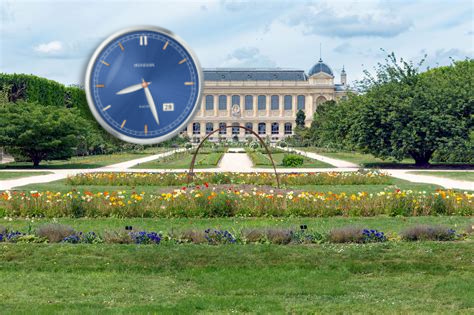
8:27
